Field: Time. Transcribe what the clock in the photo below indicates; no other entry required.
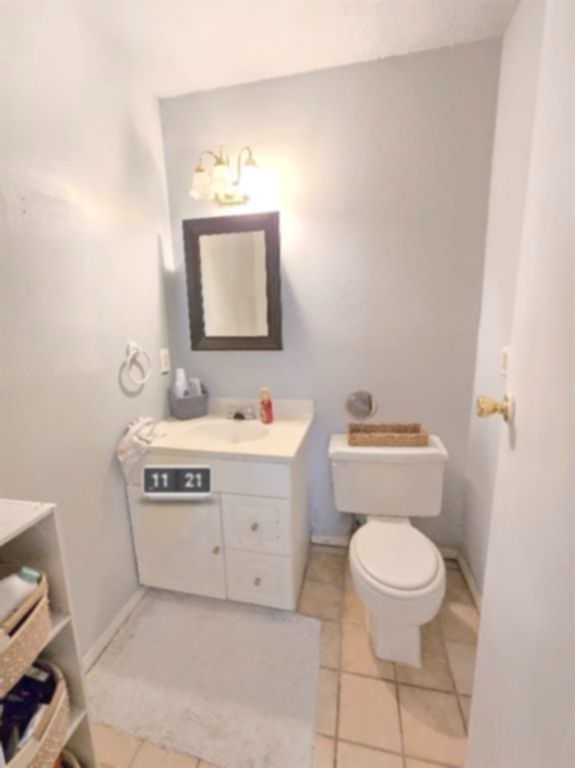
11:21
